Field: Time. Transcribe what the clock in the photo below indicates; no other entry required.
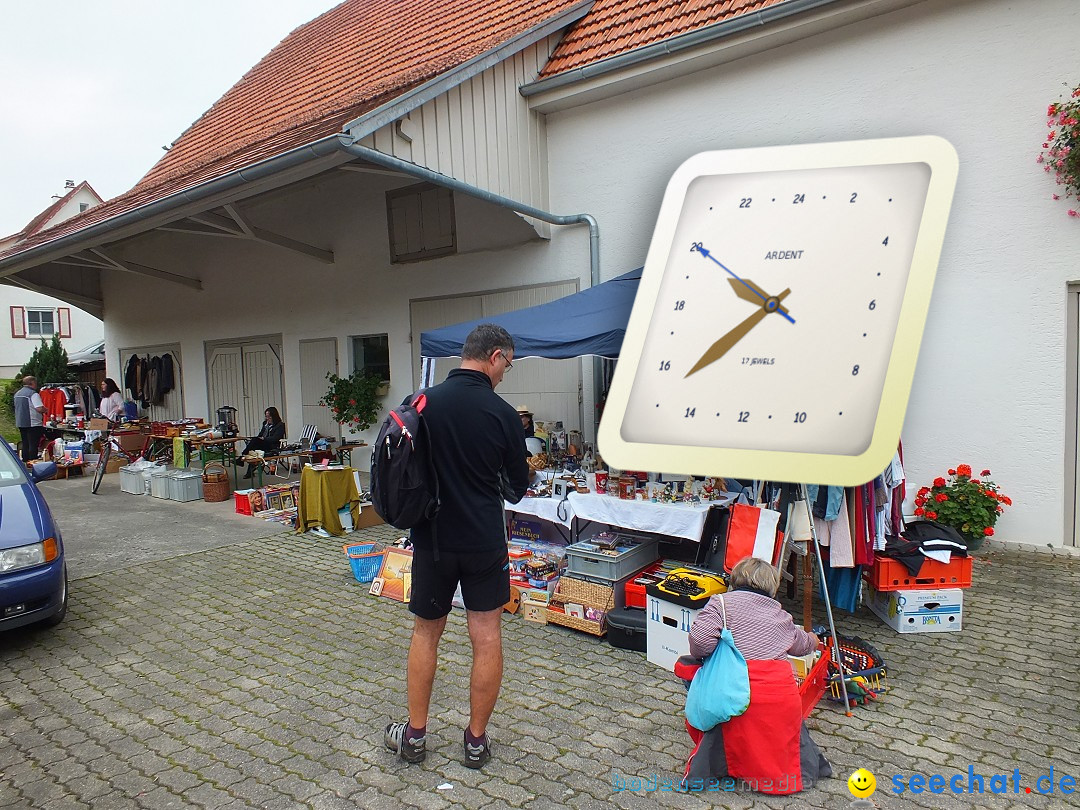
19:37:50
